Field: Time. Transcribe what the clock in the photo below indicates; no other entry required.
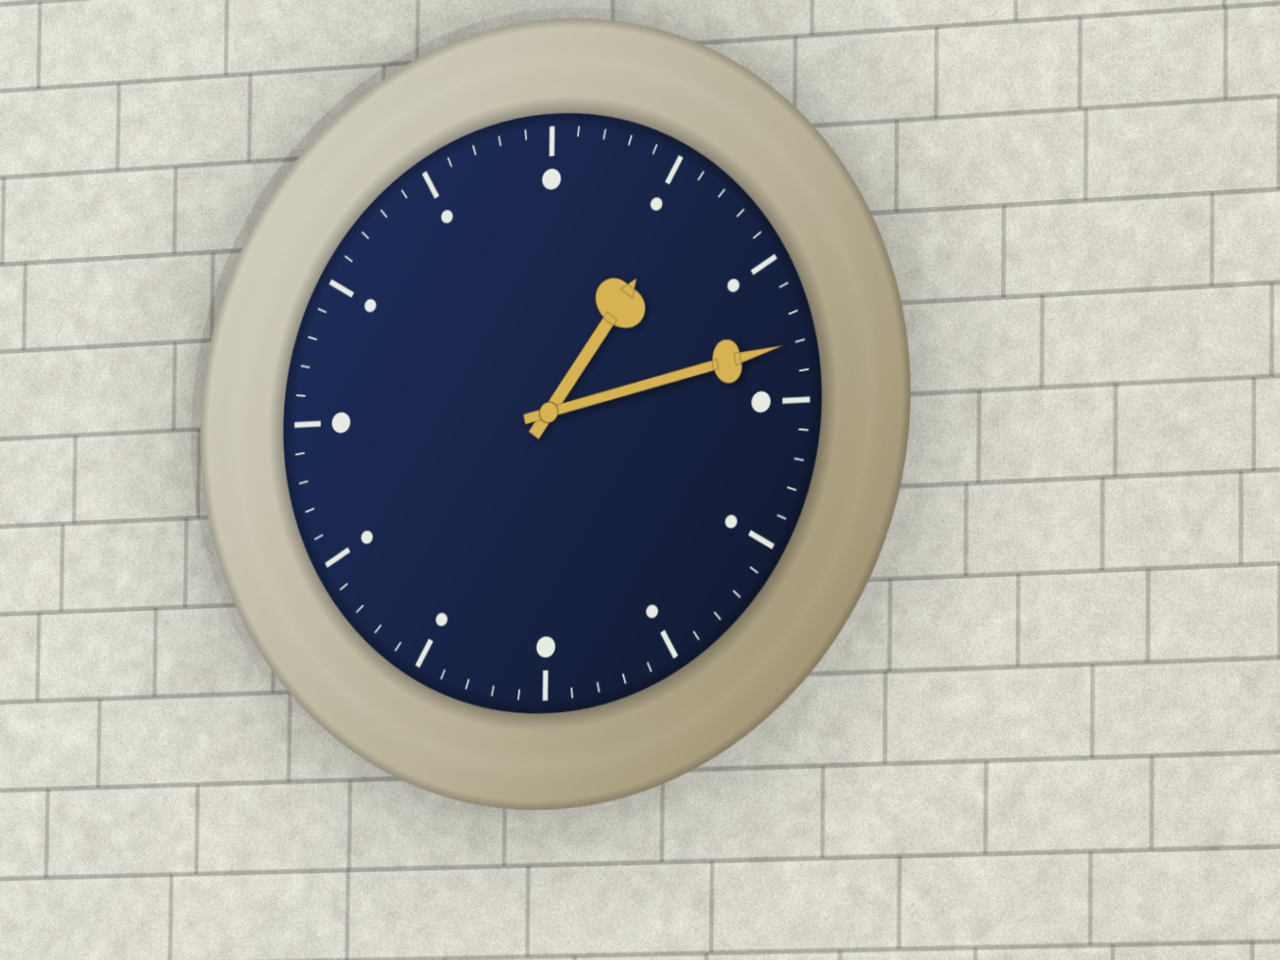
1:13
